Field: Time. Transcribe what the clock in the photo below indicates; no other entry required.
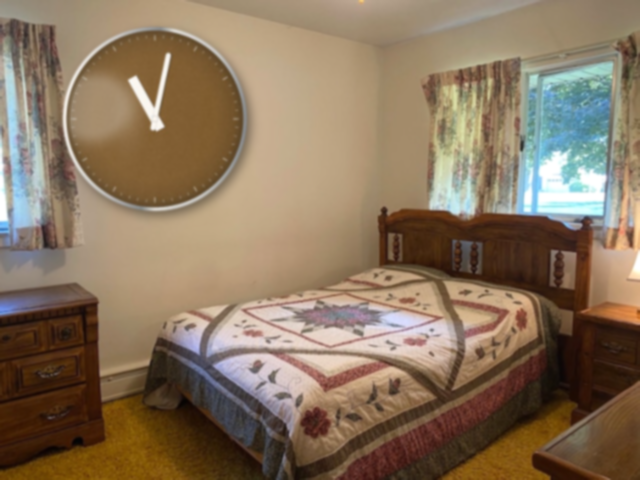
11:02
